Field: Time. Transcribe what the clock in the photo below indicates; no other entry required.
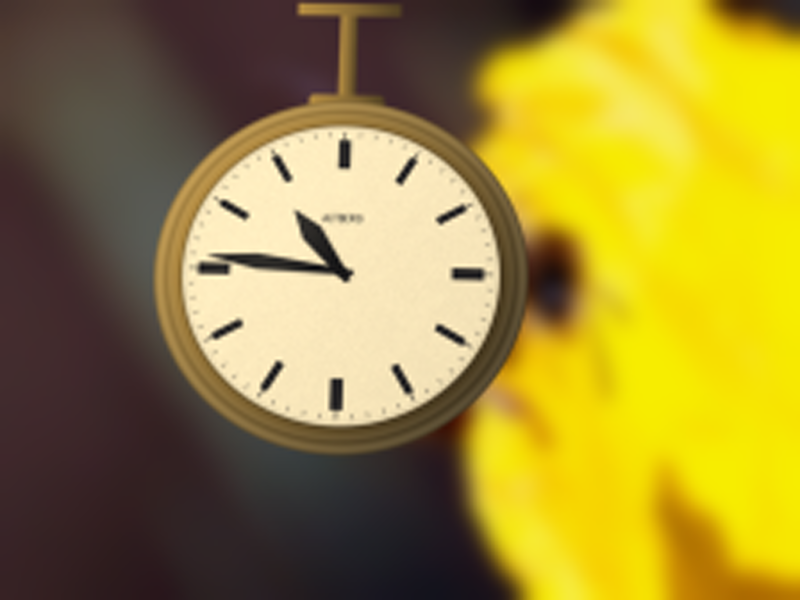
10:46
